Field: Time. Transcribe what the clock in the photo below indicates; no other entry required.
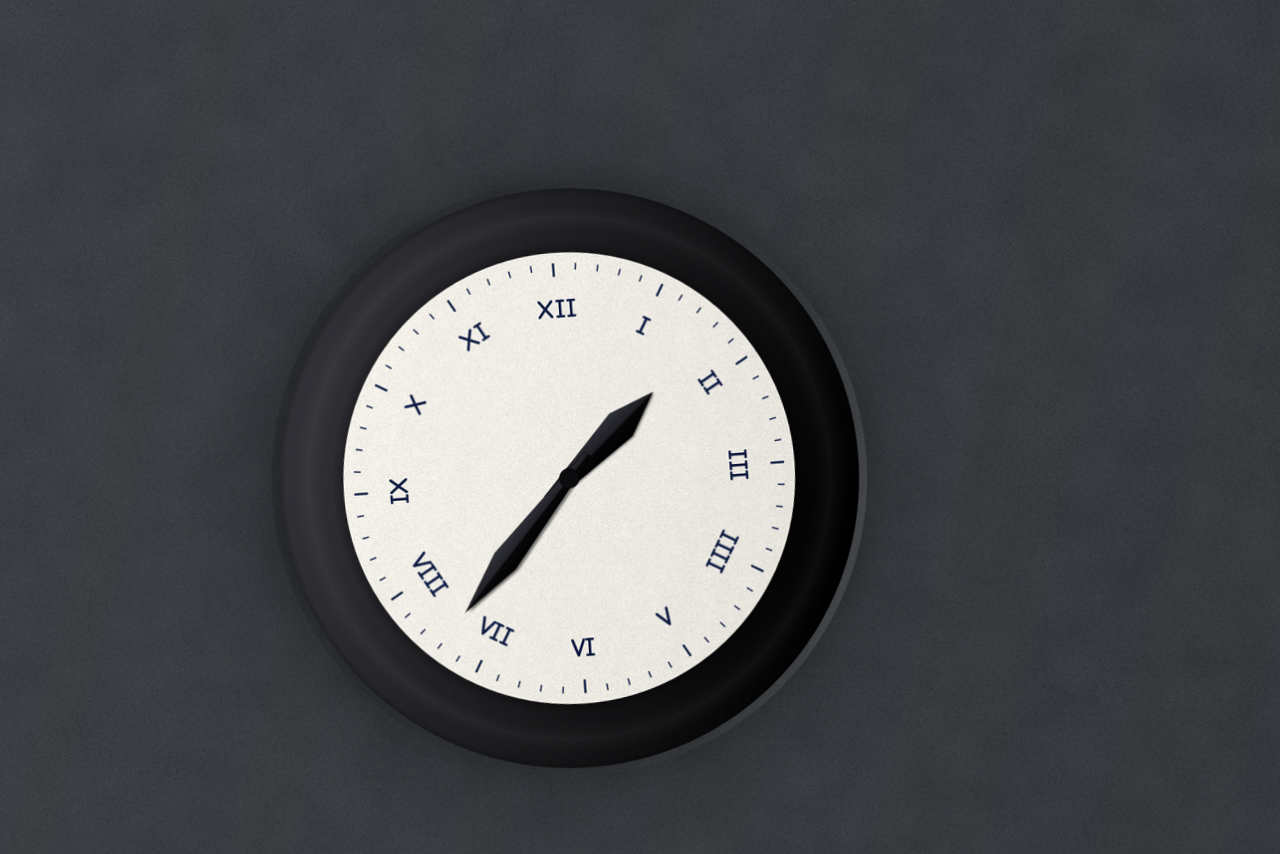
1:37
